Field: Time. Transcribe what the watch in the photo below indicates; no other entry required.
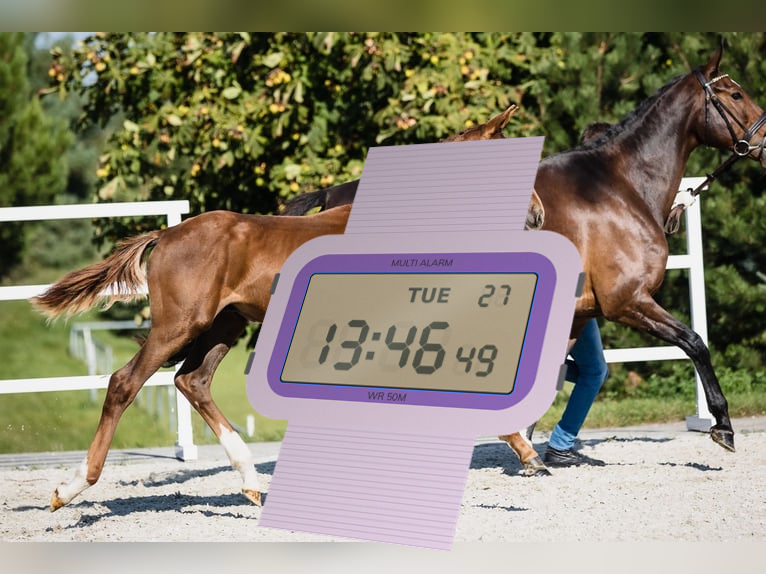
13:46:49
